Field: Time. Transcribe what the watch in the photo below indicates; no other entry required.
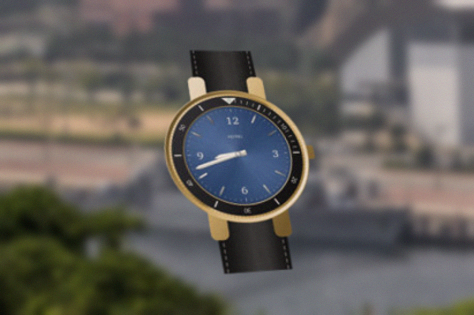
8:42
